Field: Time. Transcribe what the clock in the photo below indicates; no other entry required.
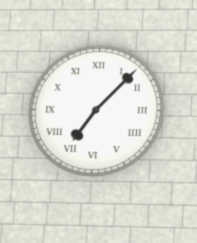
7:07
